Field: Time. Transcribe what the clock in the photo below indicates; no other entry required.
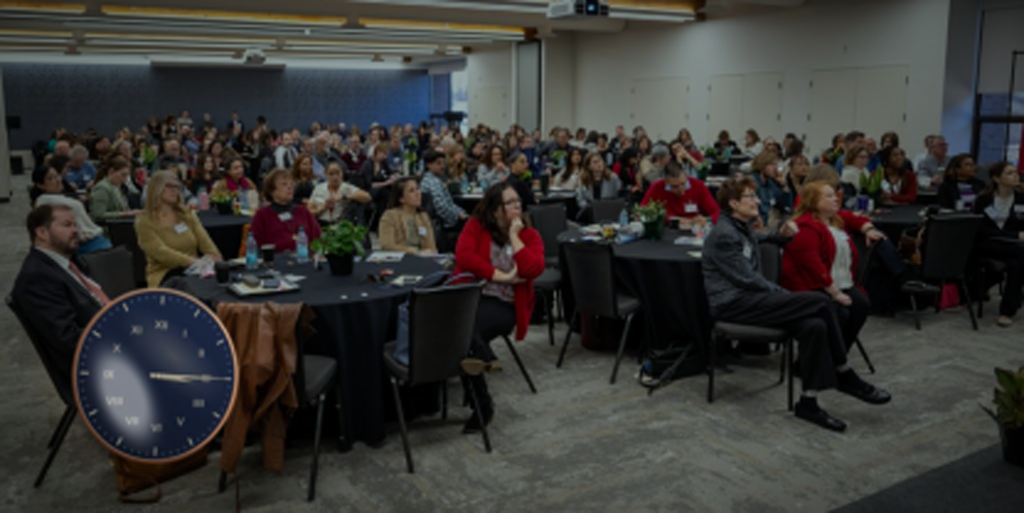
3:15
